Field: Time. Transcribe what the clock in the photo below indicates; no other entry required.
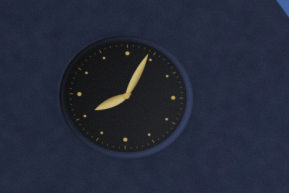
8:04
